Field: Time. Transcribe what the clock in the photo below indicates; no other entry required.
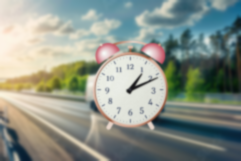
1:11
